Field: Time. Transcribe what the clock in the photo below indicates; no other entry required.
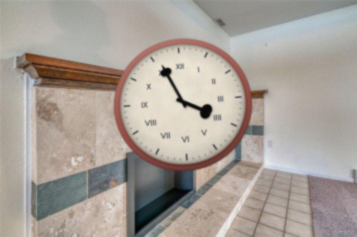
3:56
